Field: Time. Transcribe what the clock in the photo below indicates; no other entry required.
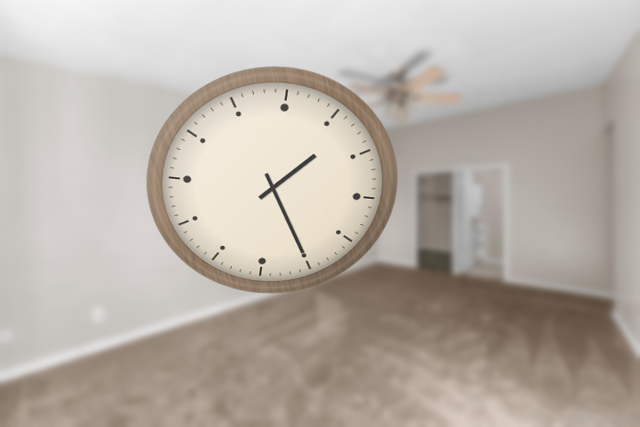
1:25
